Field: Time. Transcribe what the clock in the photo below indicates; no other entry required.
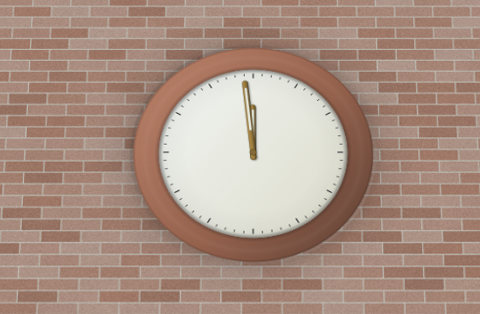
11:59
